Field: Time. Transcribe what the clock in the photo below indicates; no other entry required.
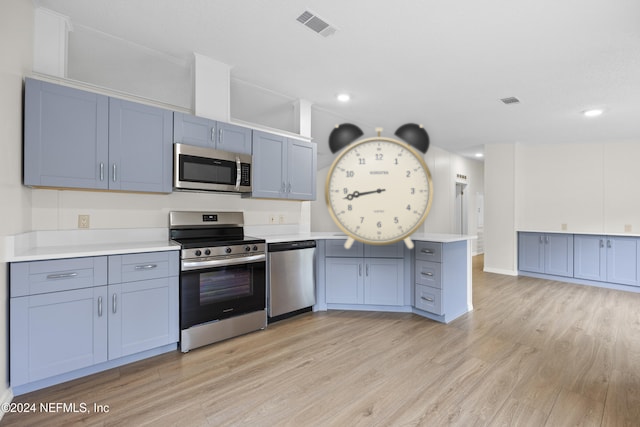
8:43
